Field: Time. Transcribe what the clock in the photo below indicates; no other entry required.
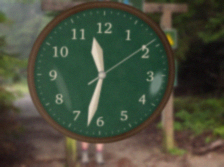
11:32:09
